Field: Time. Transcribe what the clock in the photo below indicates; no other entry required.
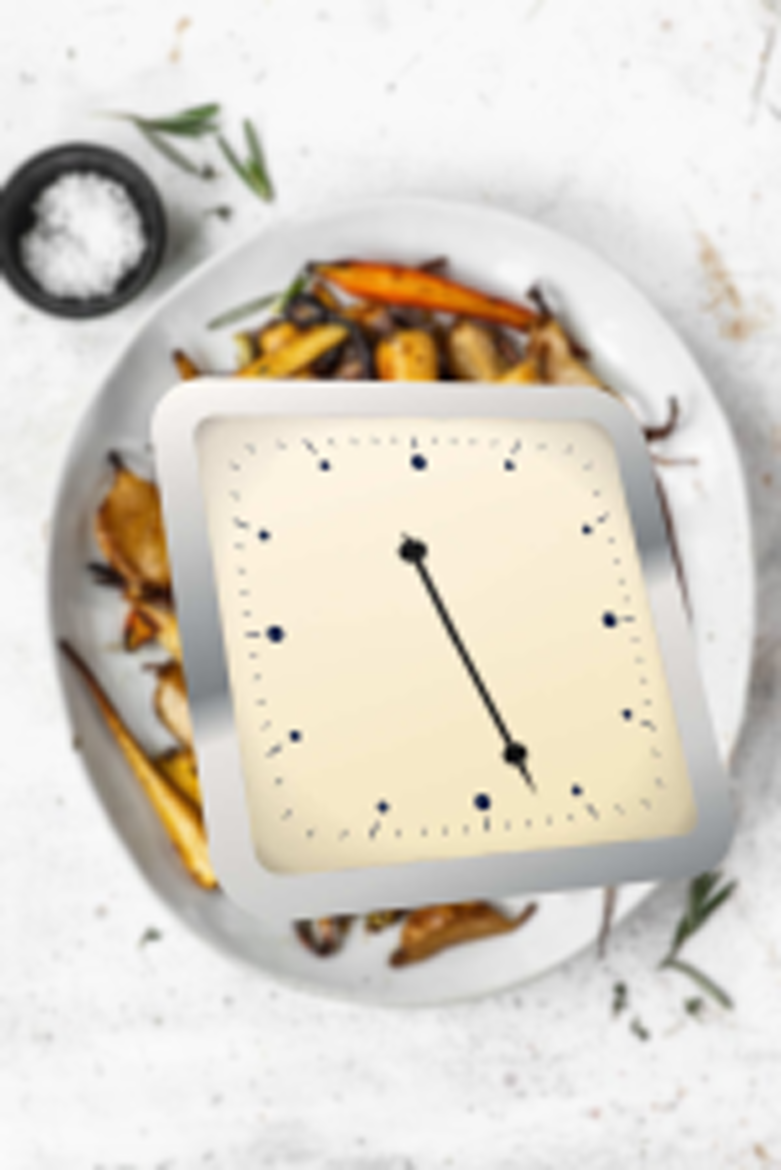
11:27
